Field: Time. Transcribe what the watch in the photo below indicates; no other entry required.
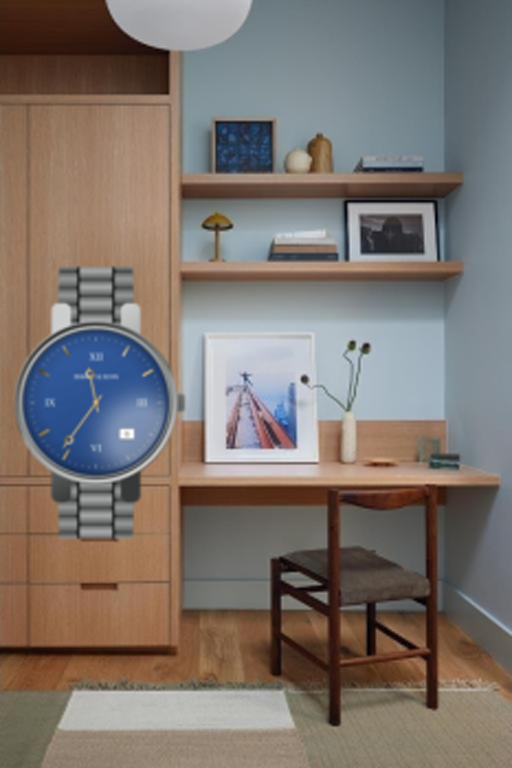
11:36
